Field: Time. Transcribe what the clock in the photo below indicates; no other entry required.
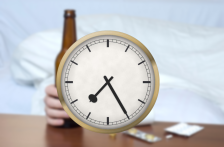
7:25
